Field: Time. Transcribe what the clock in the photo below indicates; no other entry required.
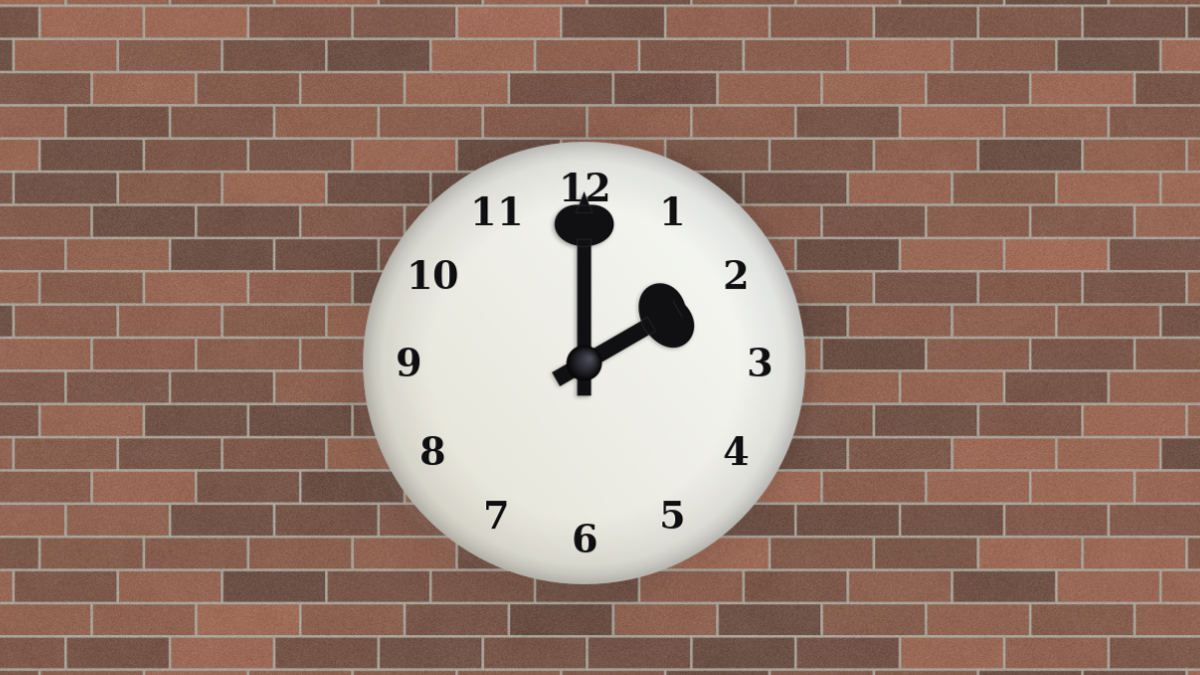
2:00
